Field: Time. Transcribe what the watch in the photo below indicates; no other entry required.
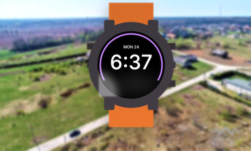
6:37
